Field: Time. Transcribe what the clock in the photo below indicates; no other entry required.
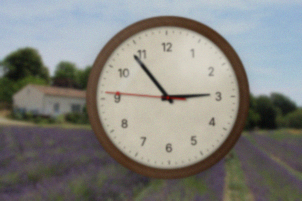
2:53:46
